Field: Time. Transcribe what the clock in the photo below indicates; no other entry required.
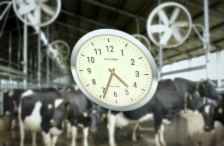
4:34
